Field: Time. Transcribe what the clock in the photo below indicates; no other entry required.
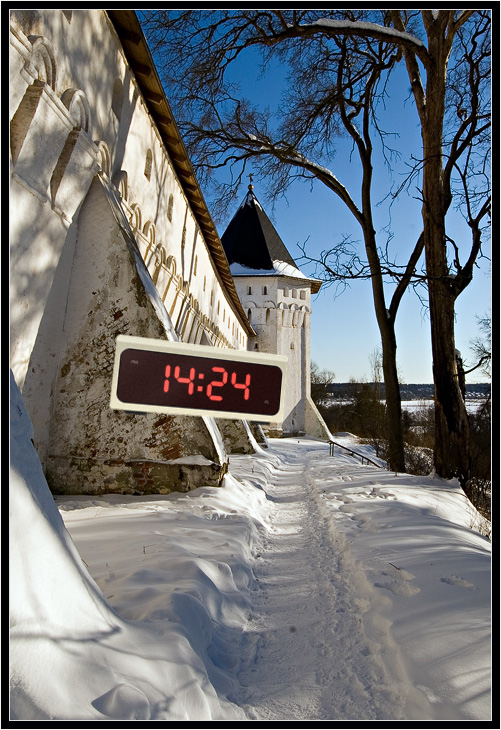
14:24
